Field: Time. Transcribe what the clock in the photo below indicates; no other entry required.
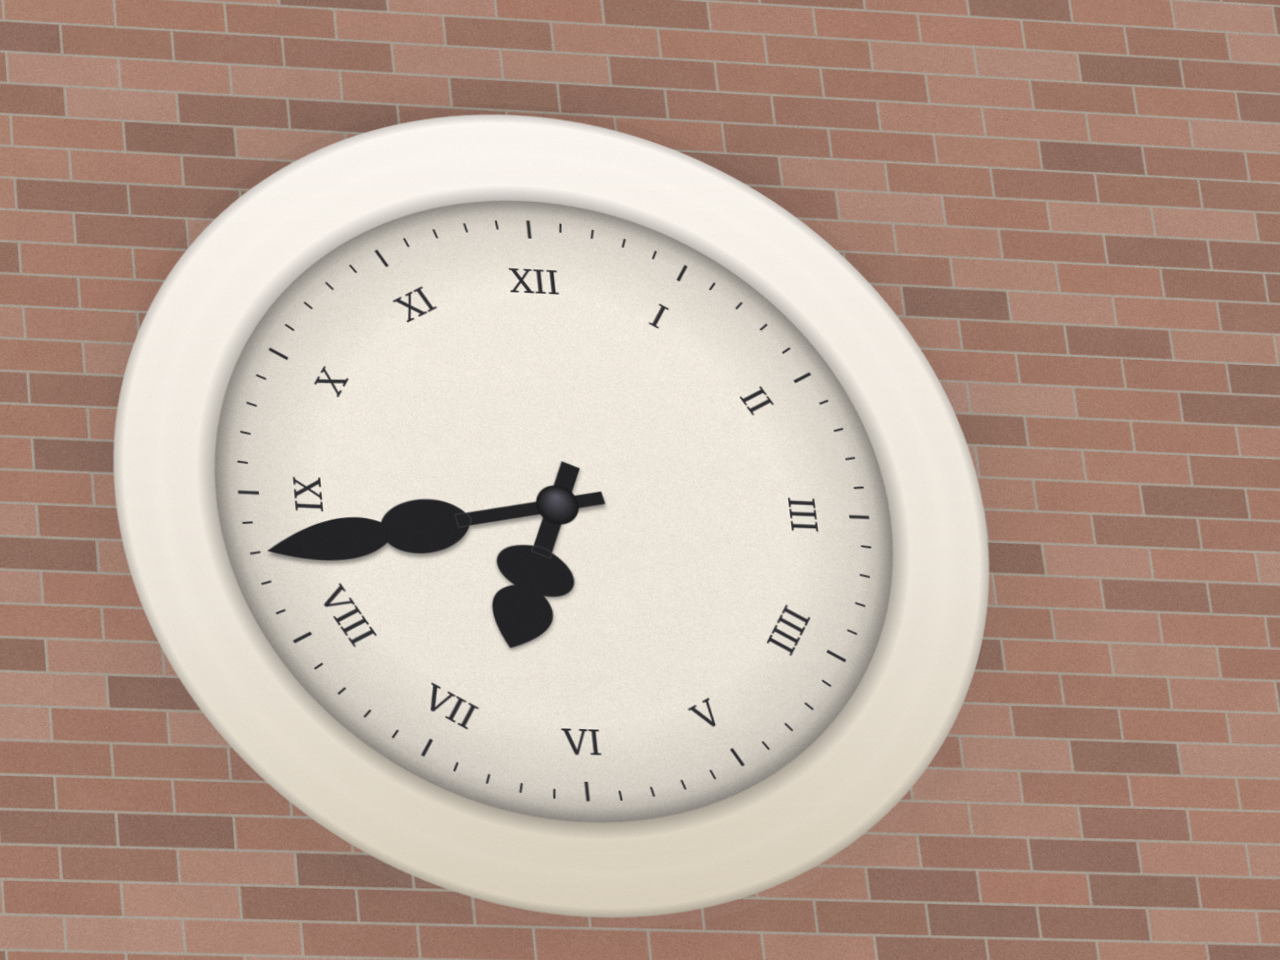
6:43
